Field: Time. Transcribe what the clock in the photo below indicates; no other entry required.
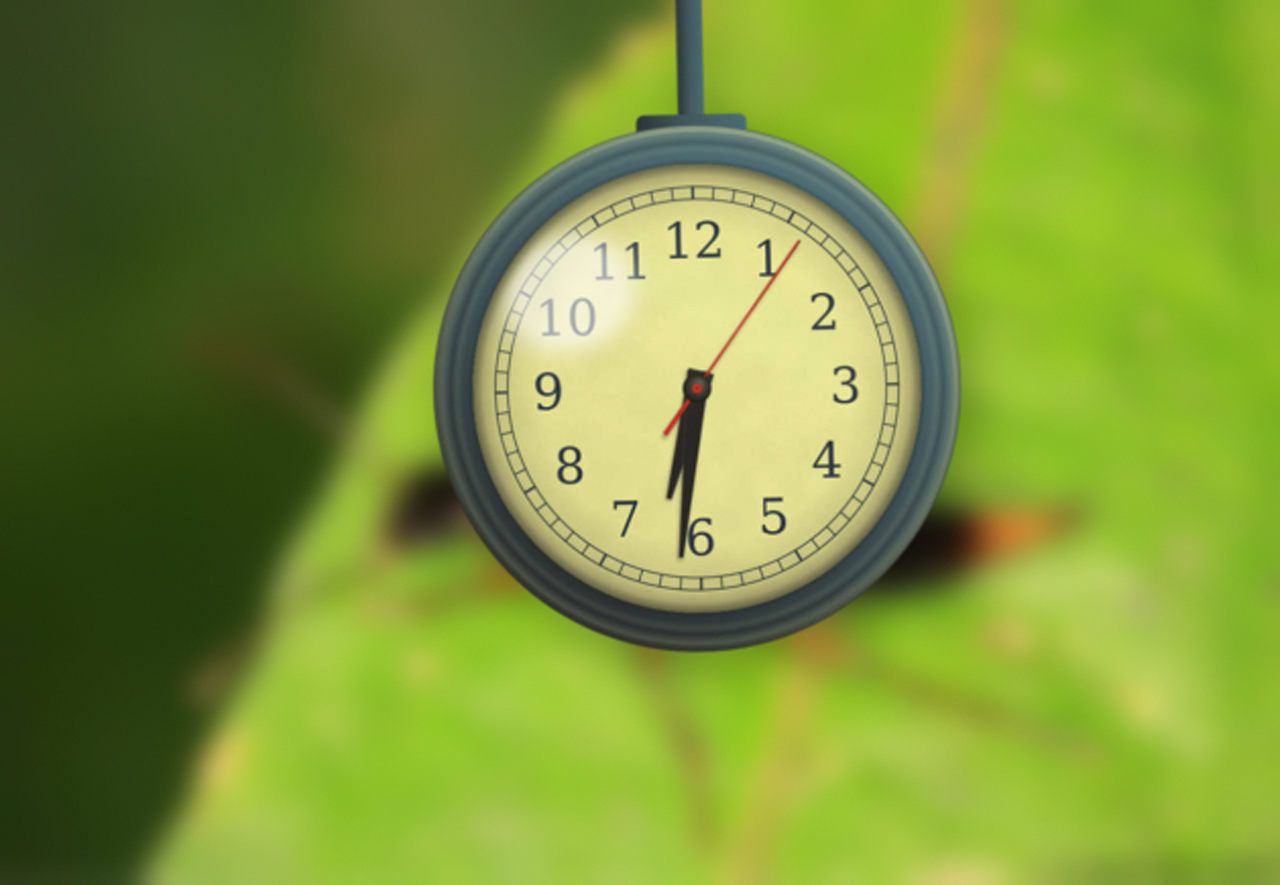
6:31:06
